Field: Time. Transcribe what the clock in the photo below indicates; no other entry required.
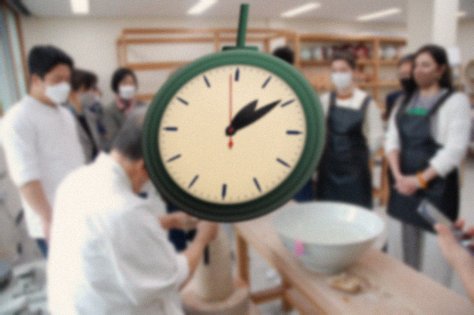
1:08:59
